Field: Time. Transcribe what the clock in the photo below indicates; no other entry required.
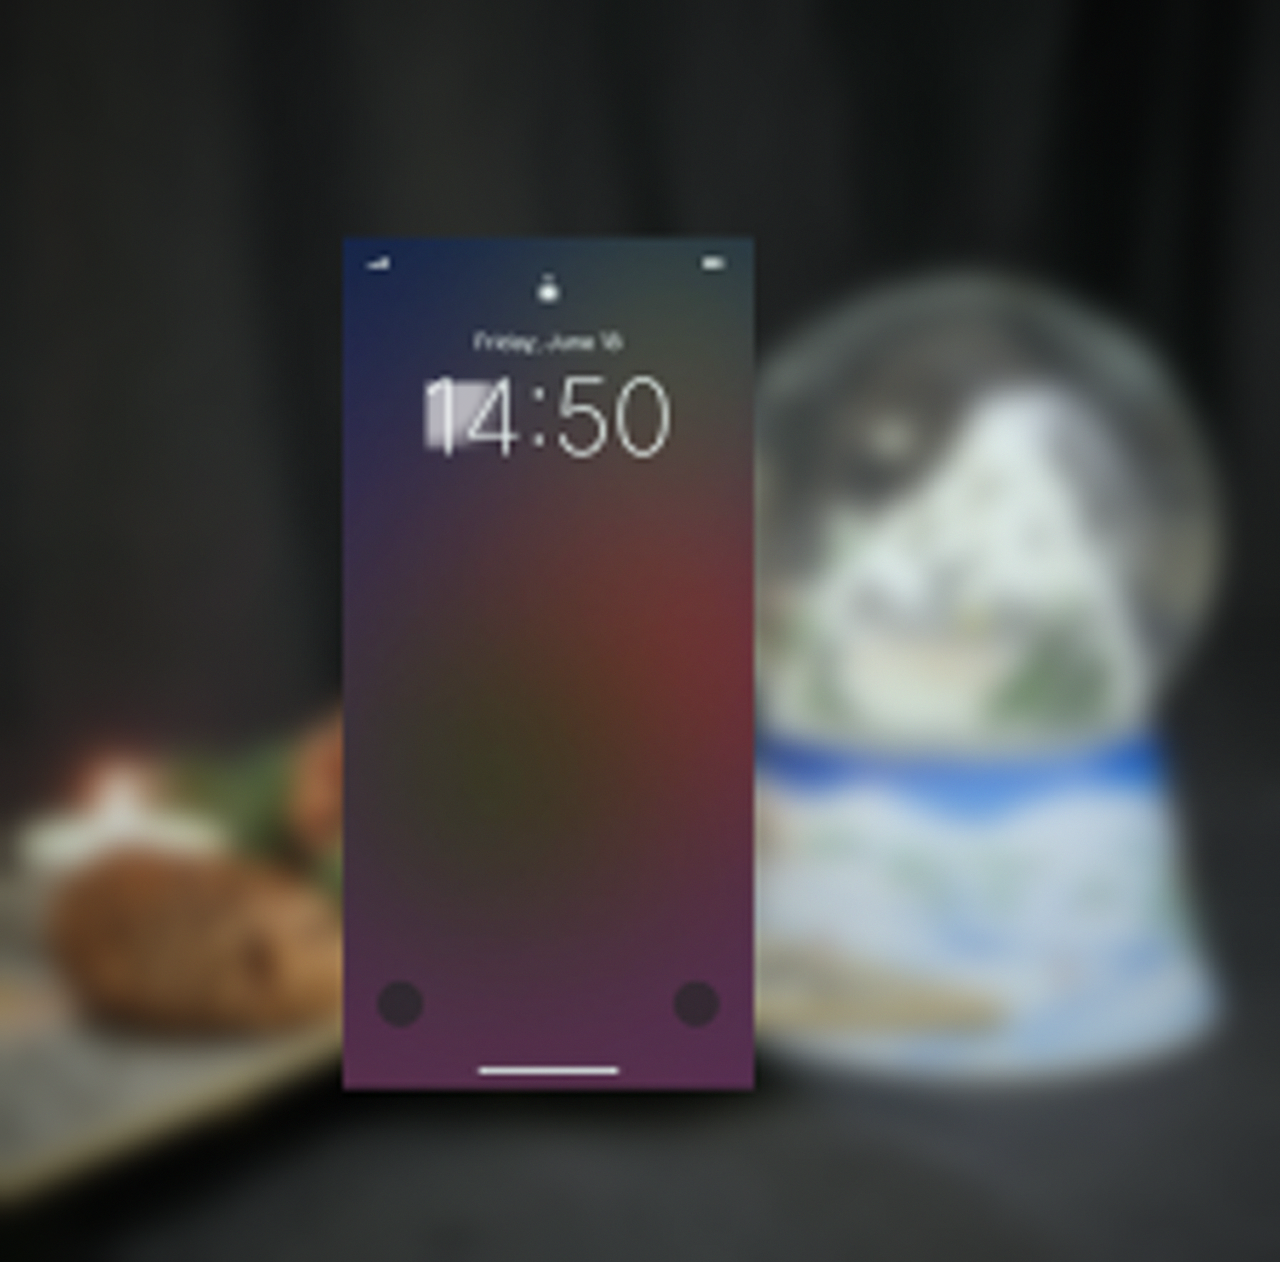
14:50
